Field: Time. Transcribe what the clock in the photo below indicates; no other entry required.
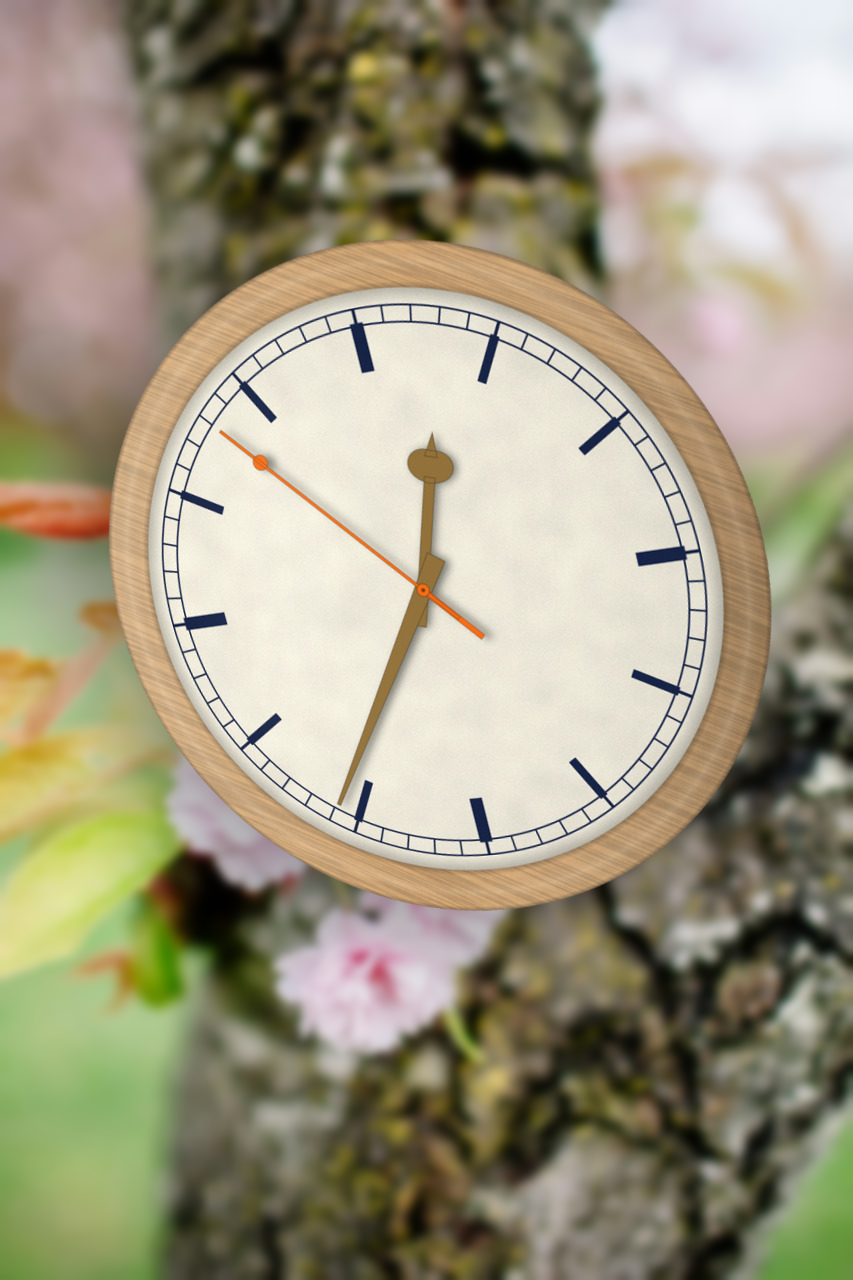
12:35:53
